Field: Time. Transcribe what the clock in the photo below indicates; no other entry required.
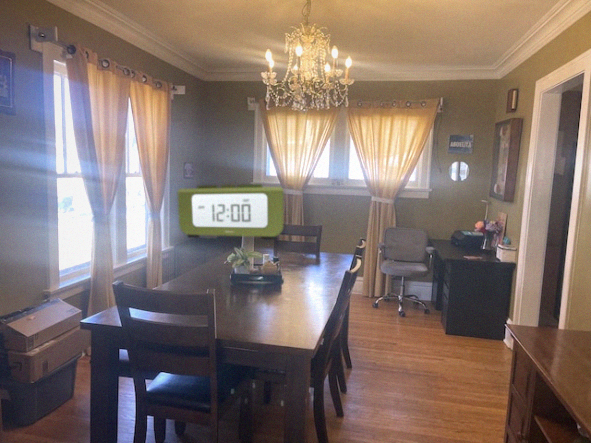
12:00
